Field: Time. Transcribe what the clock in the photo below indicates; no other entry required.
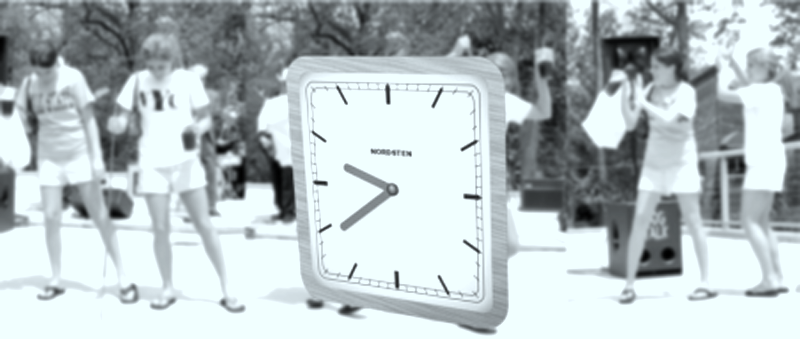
9:39
